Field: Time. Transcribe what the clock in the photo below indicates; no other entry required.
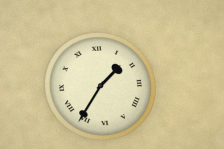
1:36
